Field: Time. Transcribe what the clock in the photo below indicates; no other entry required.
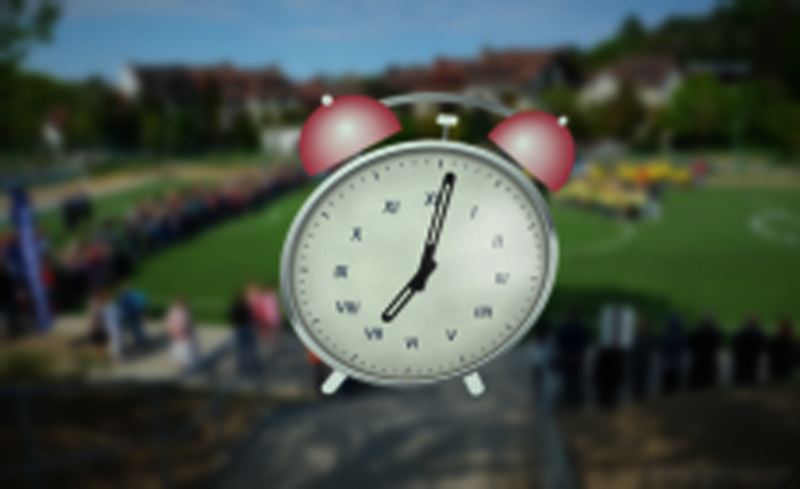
7:01
